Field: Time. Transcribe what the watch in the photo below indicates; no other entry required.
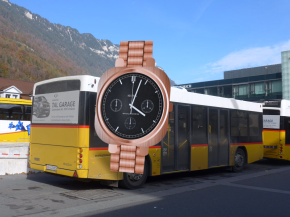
4:03
